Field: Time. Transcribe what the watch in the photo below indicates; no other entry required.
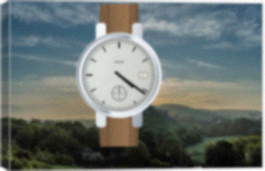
4:21
